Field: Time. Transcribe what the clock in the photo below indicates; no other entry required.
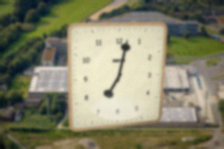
7:02
